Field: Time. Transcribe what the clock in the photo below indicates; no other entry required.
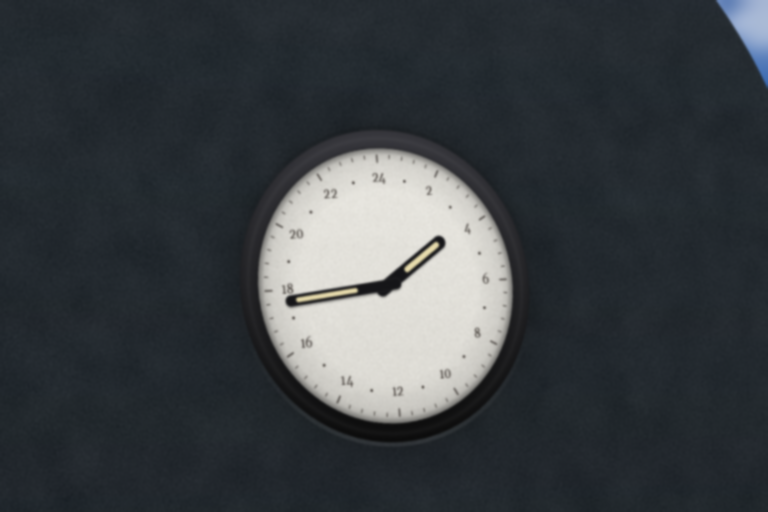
3:44
